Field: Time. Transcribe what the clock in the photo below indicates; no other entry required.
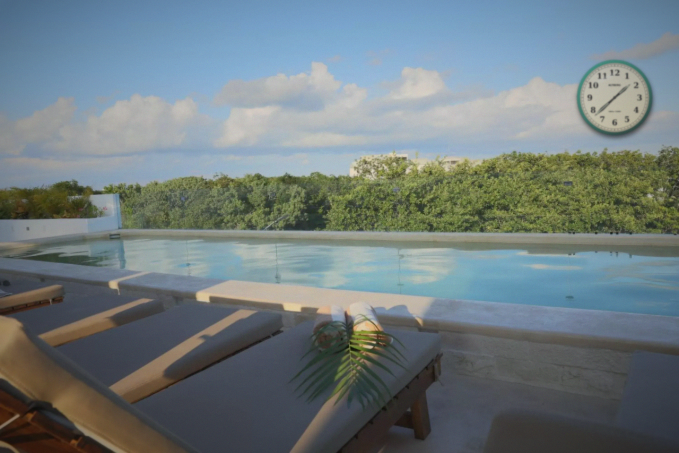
1:38
